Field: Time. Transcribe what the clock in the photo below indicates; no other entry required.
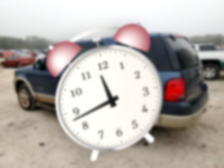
11:43
